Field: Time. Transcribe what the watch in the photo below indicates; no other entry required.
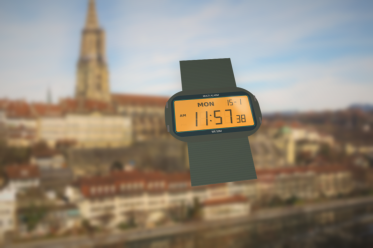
11:57:38
